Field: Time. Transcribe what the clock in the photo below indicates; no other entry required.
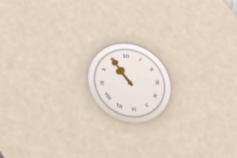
10:55
